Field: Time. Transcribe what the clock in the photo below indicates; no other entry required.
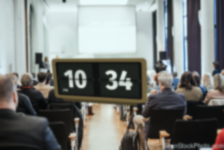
10:34
